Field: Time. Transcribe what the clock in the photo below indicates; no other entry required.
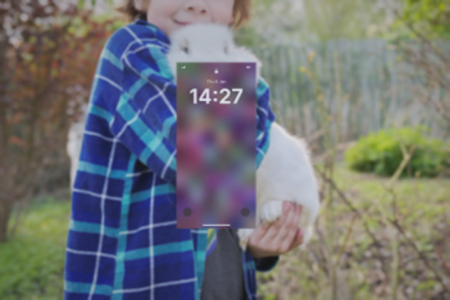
14:27
